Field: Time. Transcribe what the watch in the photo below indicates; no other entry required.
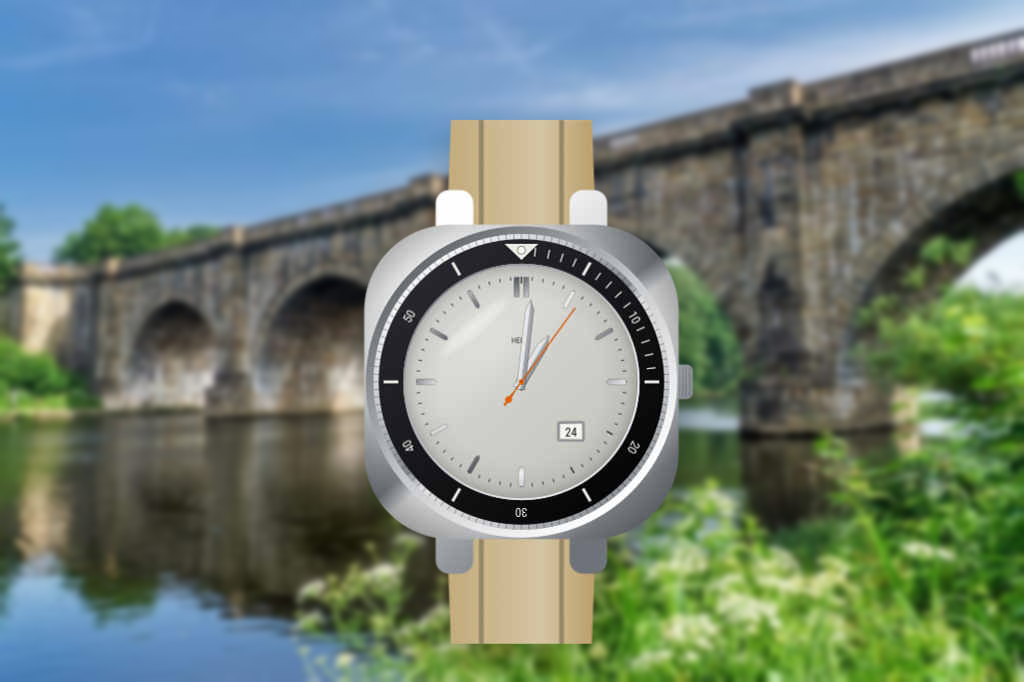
1:01:06
